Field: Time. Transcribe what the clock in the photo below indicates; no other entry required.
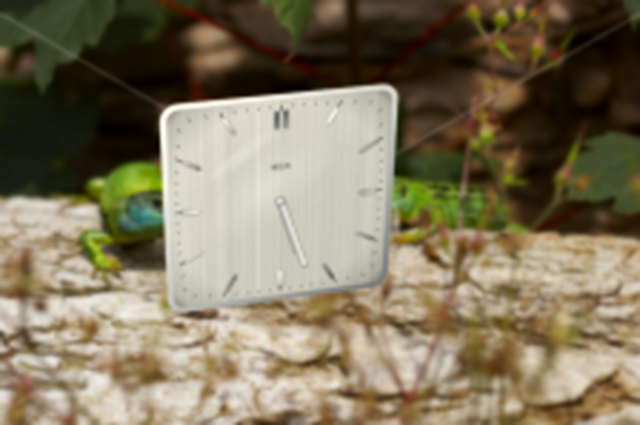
5:27
